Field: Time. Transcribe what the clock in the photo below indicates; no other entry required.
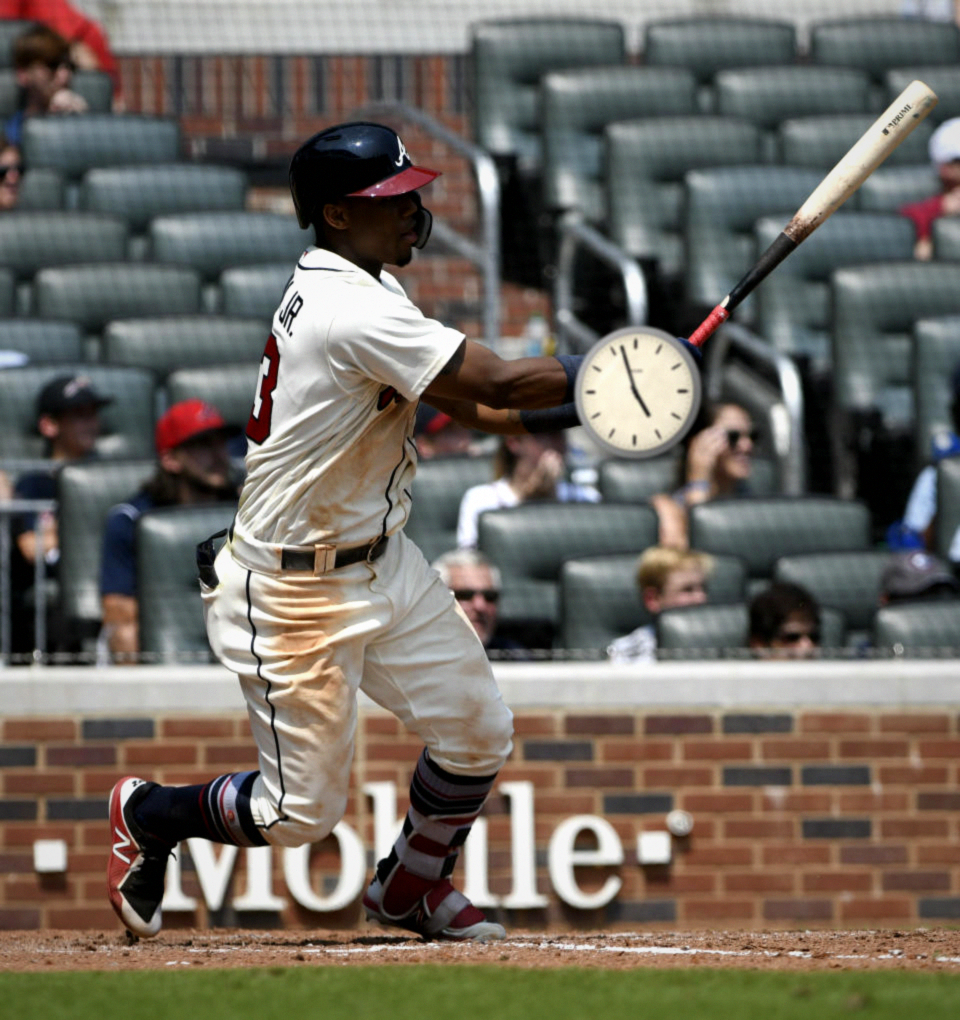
4:57
